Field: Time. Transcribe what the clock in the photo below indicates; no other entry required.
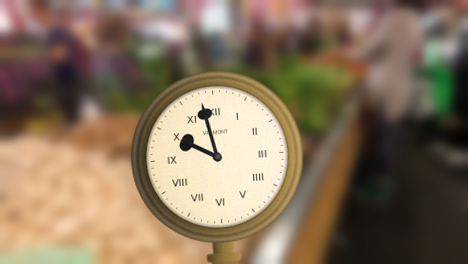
9:58
